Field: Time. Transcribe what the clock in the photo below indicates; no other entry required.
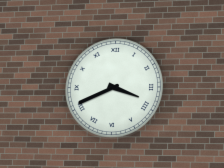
3:41
